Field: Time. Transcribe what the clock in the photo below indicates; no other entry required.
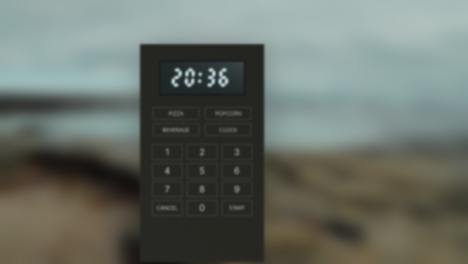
20:36
